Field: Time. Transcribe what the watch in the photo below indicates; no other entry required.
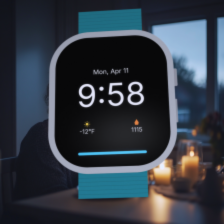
9:58
